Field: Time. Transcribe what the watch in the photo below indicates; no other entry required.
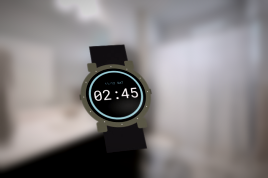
2:45
